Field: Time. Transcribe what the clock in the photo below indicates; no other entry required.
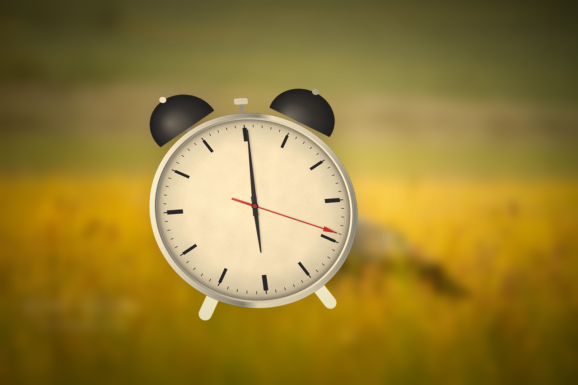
6:00:19
